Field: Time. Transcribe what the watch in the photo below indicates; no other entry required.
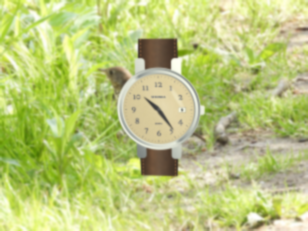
10:24
